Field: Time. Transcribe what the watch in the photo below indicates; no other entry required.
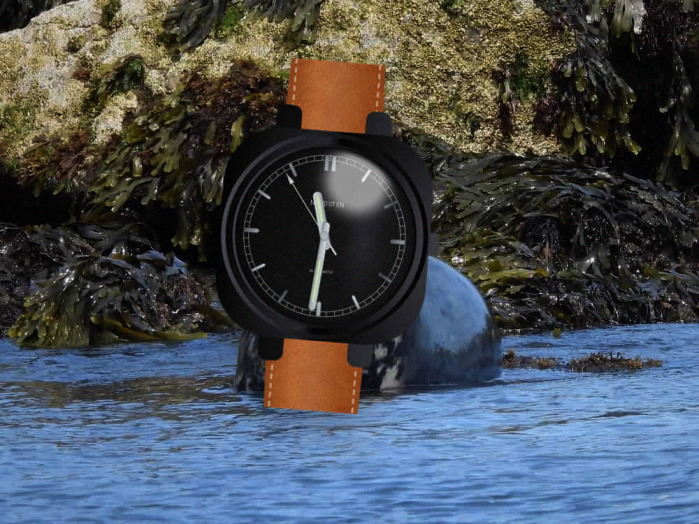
11:30:54
